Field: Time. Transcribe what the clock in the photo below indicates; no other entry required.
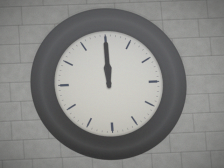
12:00
